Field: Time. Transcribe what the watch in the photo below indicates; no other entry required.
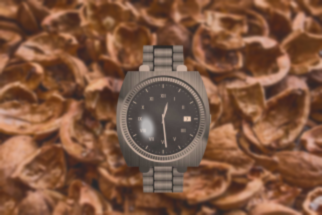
12:29
